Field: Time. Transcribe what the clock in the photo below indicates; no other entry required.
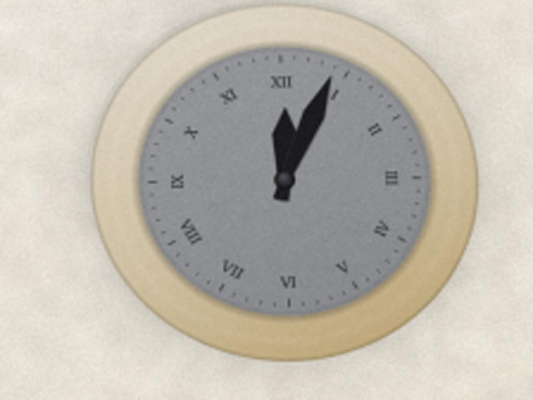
12:04
